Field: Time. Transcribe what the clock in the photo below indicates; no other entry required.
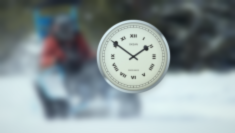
1:51
